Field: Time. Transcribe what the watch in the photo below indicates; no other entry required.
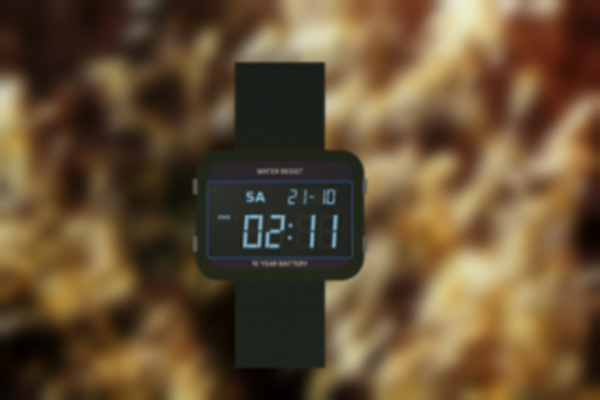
2:11
